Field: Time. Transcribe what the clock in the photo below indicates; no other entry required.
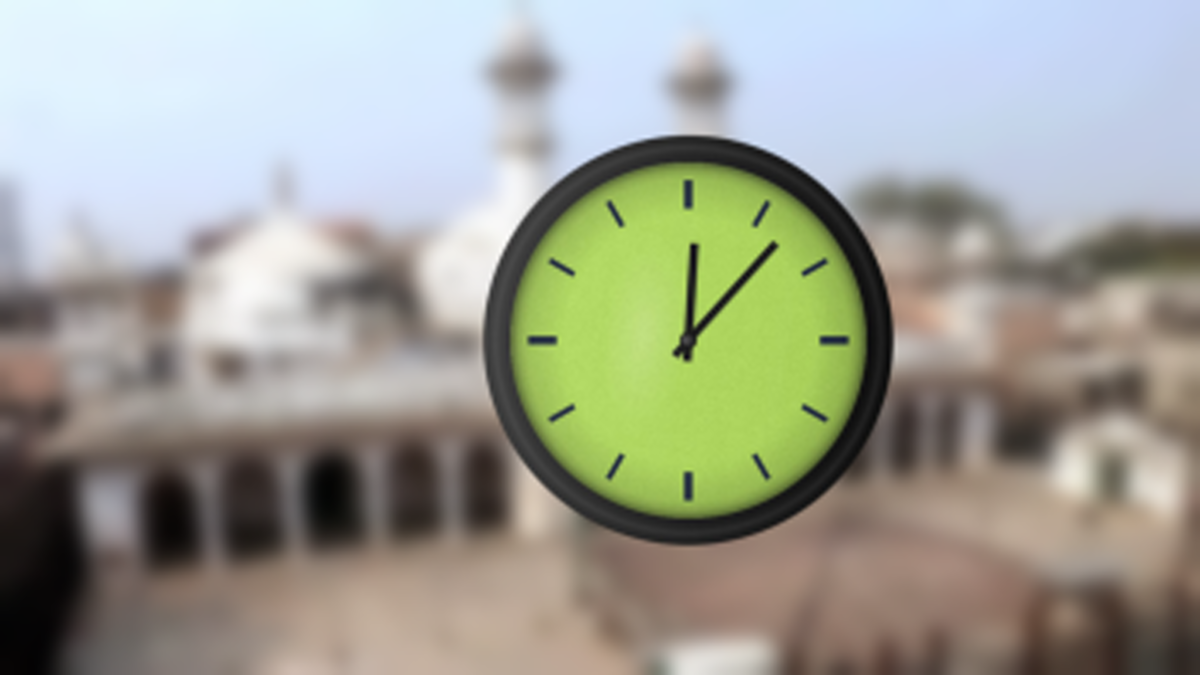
12:07
